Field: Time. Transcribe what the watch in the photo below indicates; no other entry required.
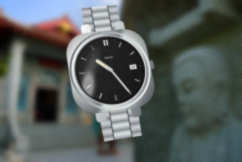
10:25
